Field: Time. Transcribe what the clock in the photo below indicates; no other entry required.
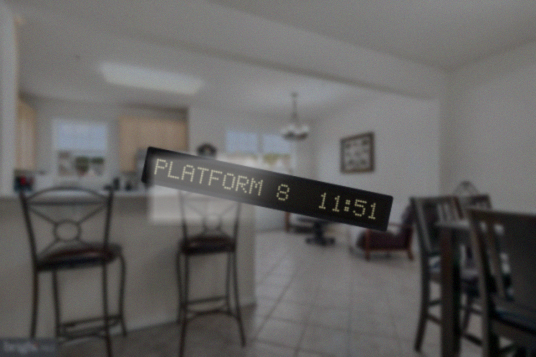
11:51
